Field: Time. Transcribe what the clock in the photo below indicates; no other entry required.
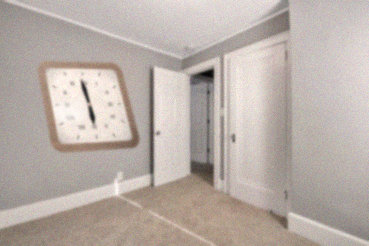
5:59
